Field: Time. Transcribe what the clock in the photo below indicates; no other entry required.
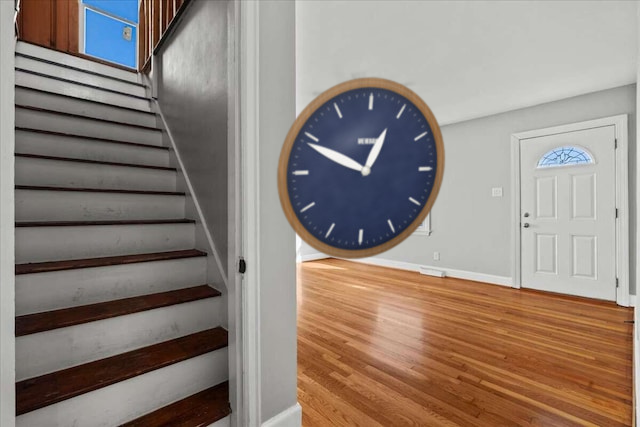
12:49
